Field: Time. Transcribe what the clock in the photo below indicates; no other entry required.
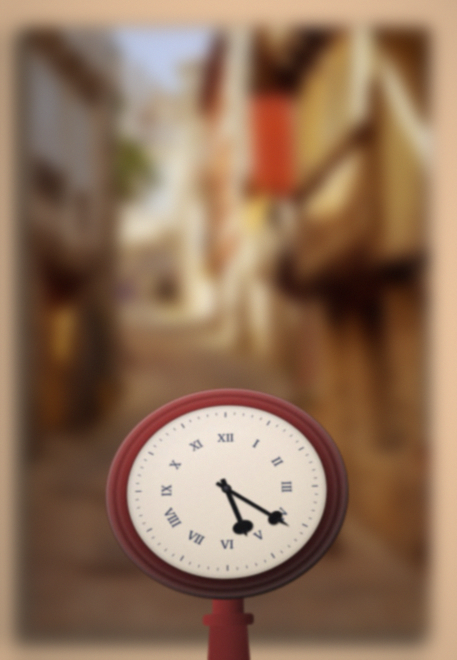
5:21
